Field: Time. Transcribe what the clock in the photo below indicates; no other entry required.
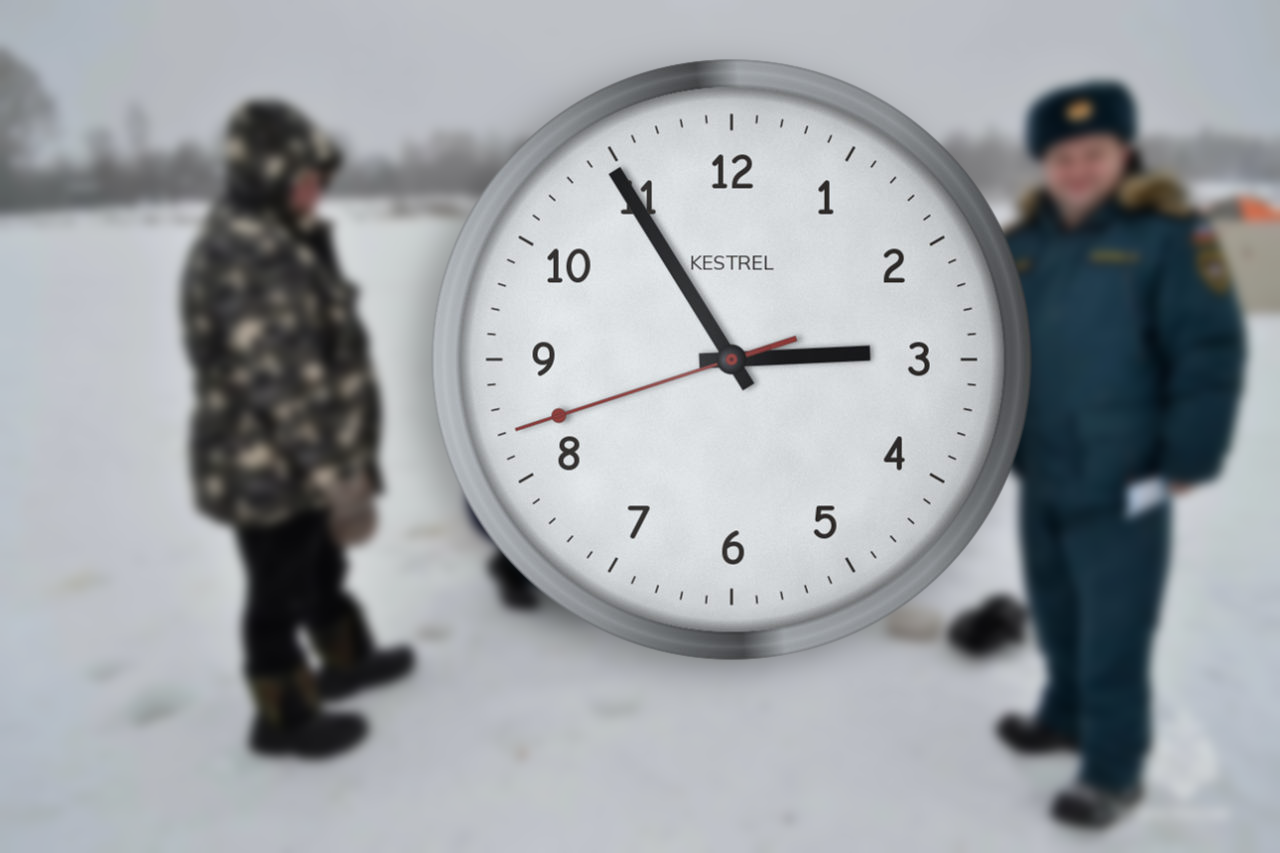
2:54:42
